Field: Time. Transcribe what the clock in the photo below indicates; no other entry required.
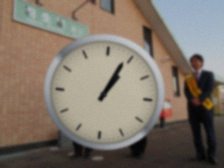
1:04
